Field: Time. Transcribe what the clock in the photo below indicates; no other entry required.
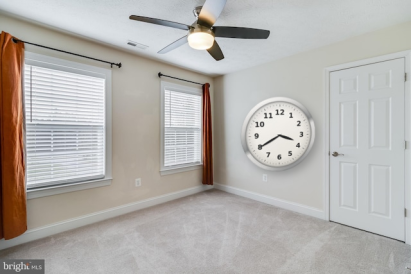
3:40
